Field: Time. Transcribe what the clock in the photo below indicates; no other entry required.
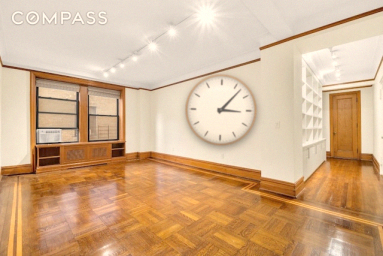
3:07
